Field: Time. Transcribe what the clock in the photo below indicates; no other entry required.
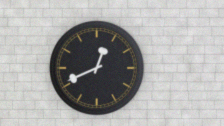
12:41
